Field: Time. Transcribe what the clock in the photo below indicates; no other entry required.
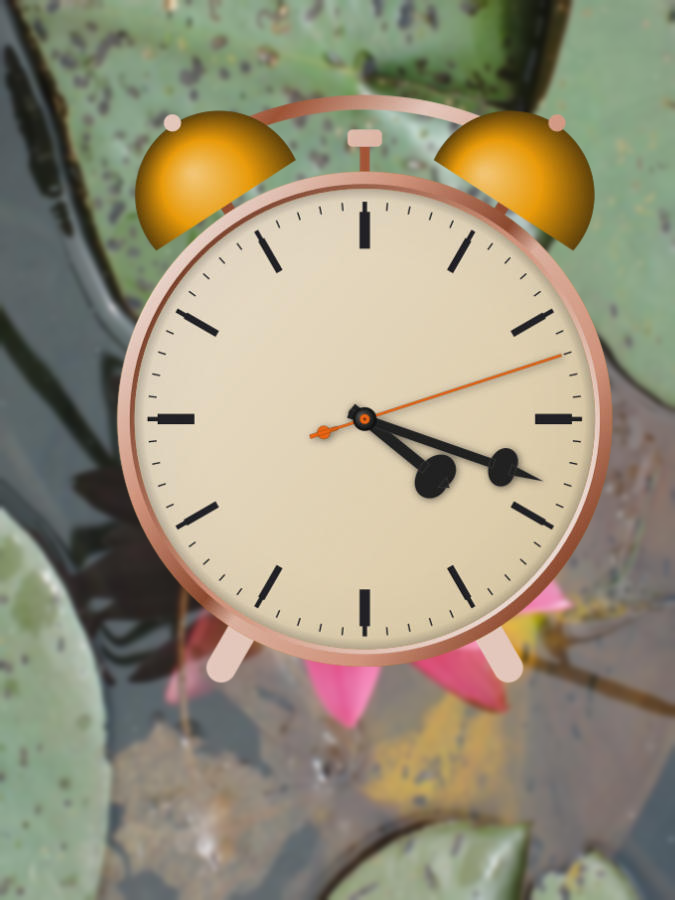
4:18:12
